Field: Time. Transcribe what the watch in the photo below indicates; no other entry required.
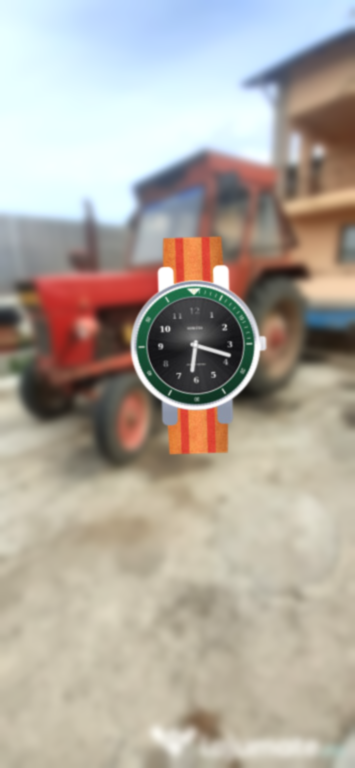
6:18
